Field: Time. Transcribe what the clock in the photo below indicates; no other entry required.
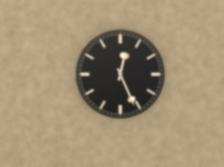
12:26
